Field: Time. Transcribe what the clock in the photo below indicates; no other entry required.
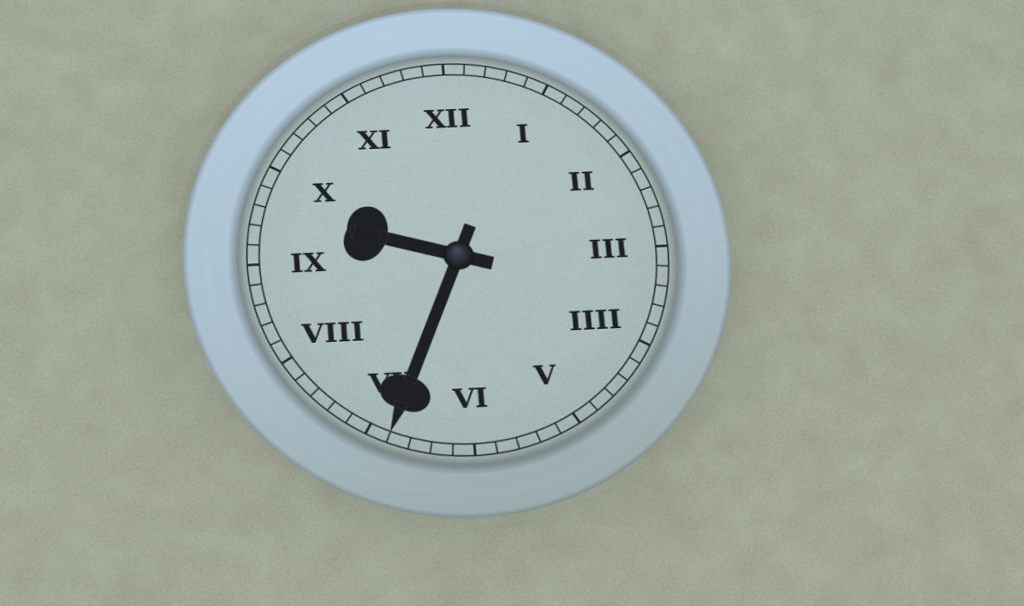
9:34
